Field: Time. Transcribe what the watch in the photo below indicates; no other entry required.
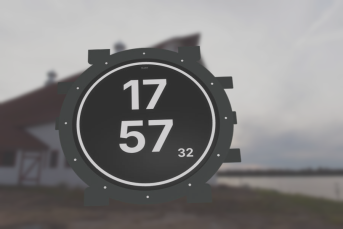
17:57:32
